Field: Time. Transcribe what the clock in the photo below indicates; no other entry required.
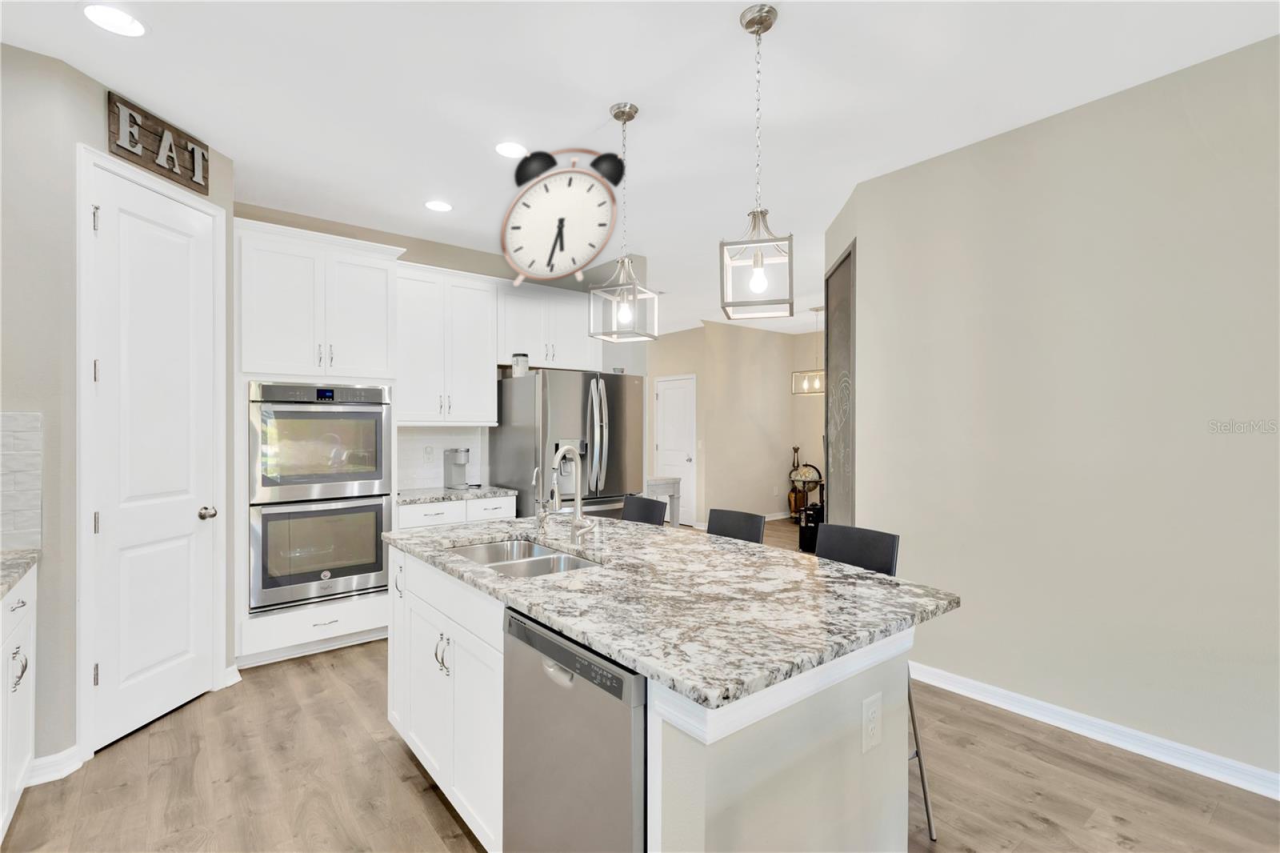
5:31
